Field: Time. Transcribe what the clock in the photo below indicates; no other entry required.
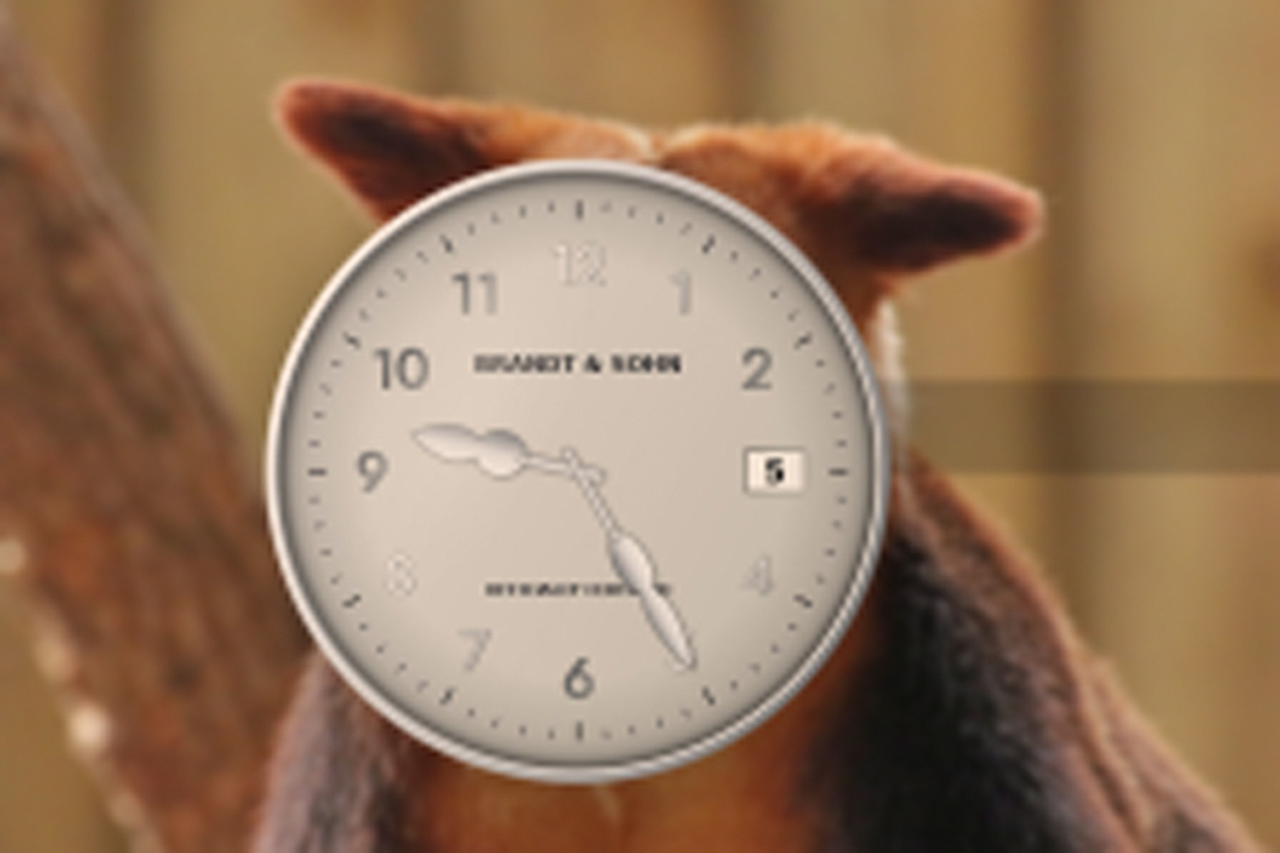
9:25
